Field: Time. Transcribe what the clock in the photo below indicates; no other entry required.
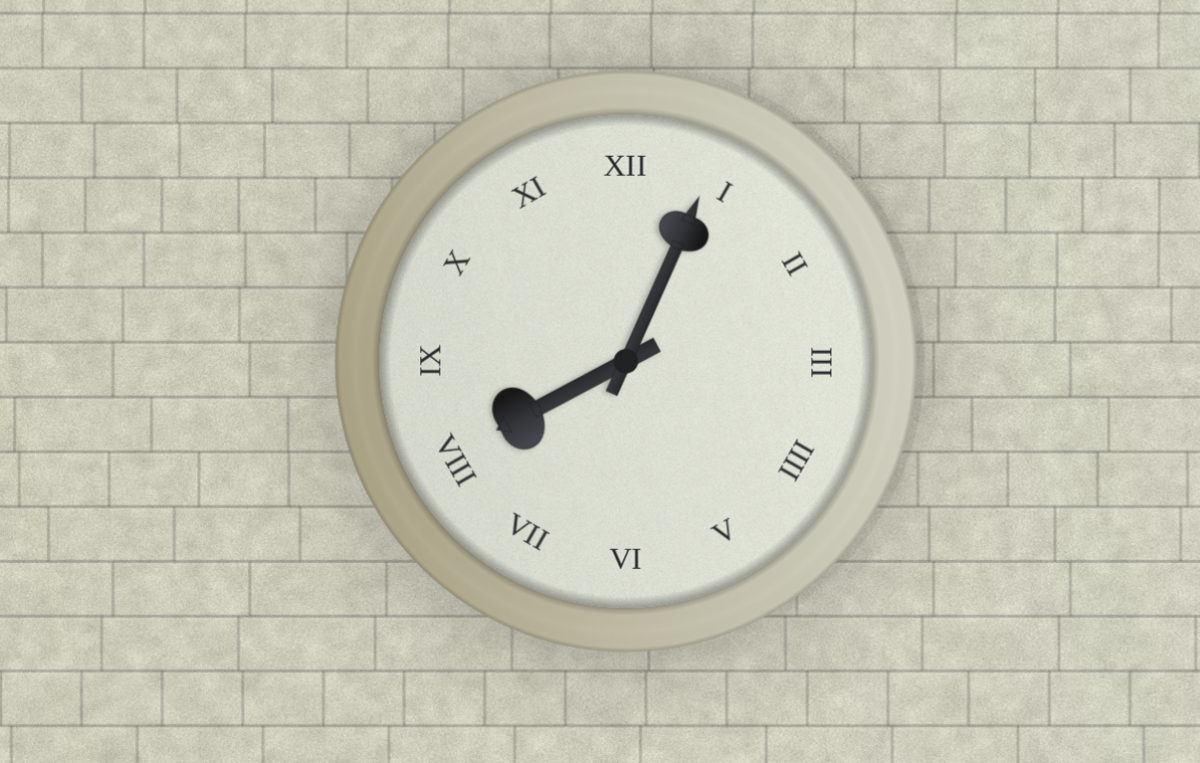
8:04
